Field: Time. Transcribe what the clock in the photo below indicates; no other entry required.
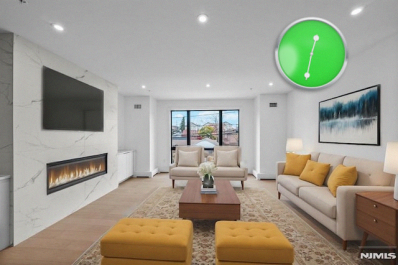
12:32
